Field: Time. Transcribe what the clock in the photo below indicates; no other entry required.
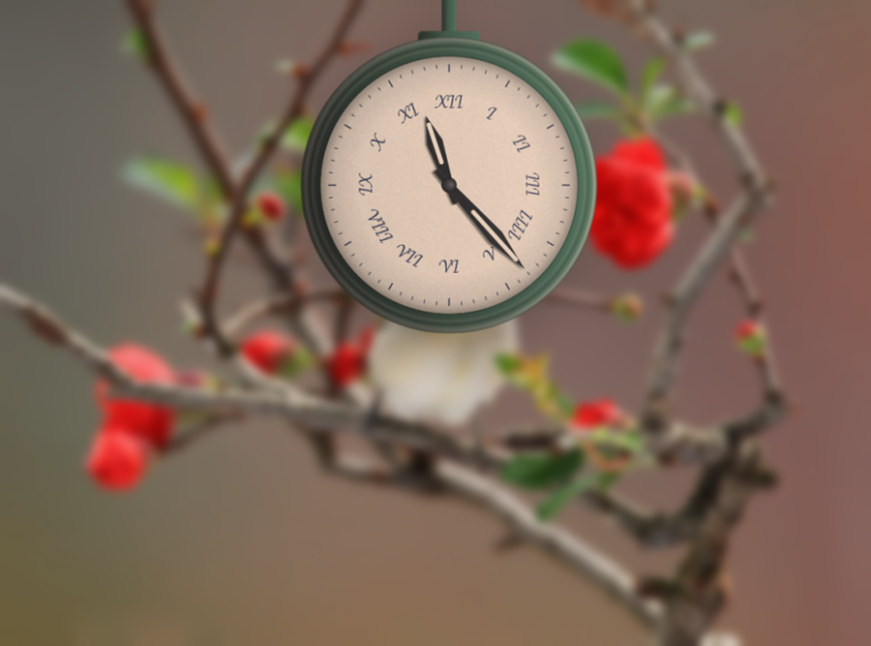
11:23
